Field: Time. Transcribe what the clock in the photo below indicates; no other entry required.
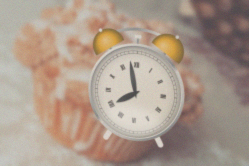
7:58
